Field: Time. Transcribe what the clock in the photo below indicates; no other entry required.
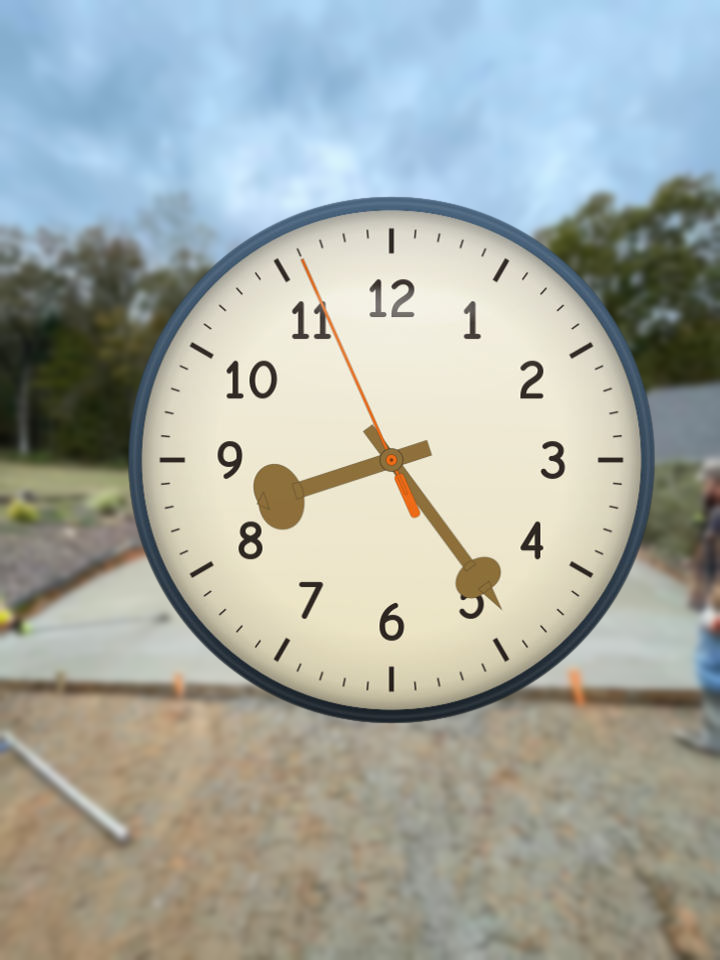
8:23:56
